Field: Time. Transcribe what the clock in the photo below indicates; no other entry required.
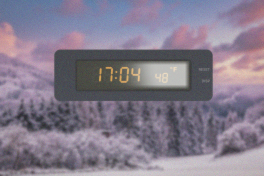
17:04
